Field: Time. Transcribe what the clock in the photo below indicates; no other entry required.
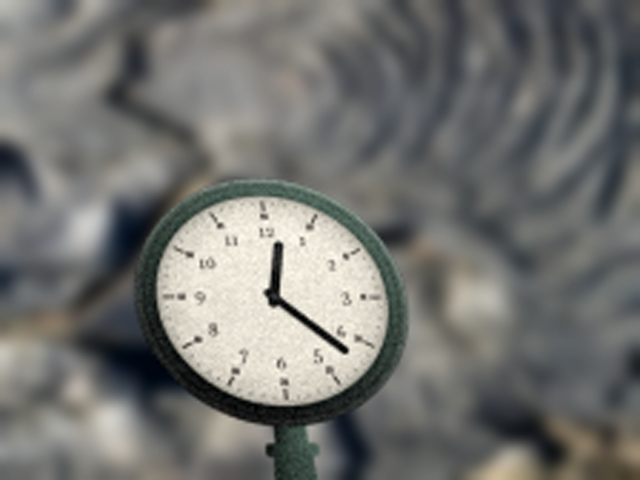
12:22
